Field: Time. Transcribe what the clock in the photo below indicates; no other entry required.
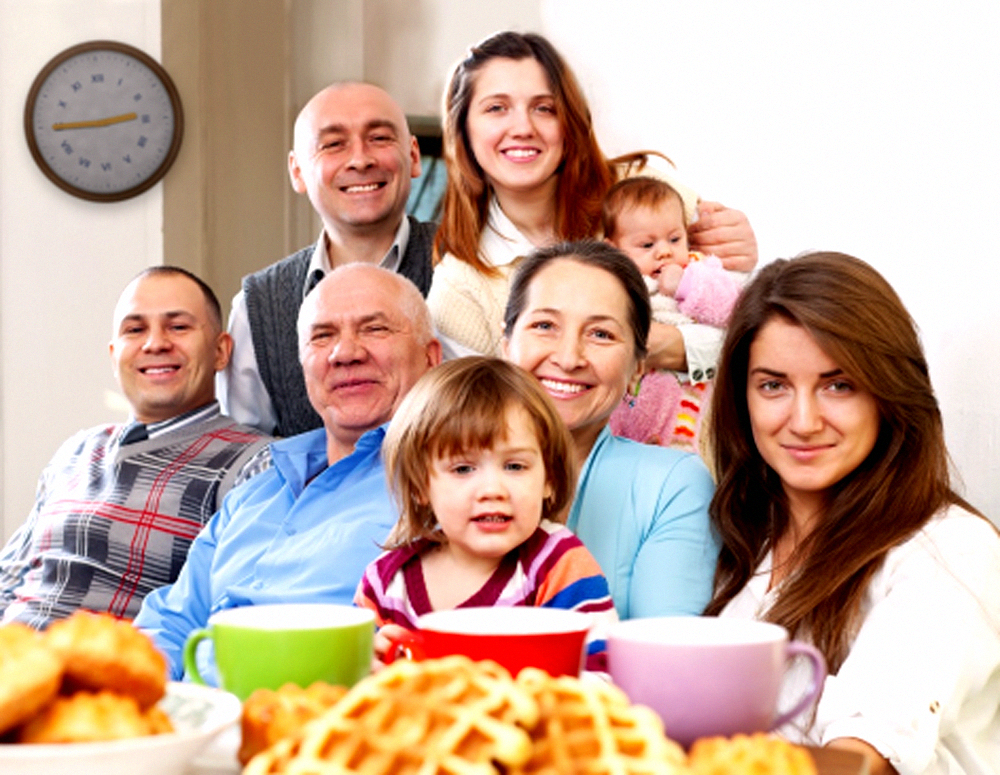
2:45
